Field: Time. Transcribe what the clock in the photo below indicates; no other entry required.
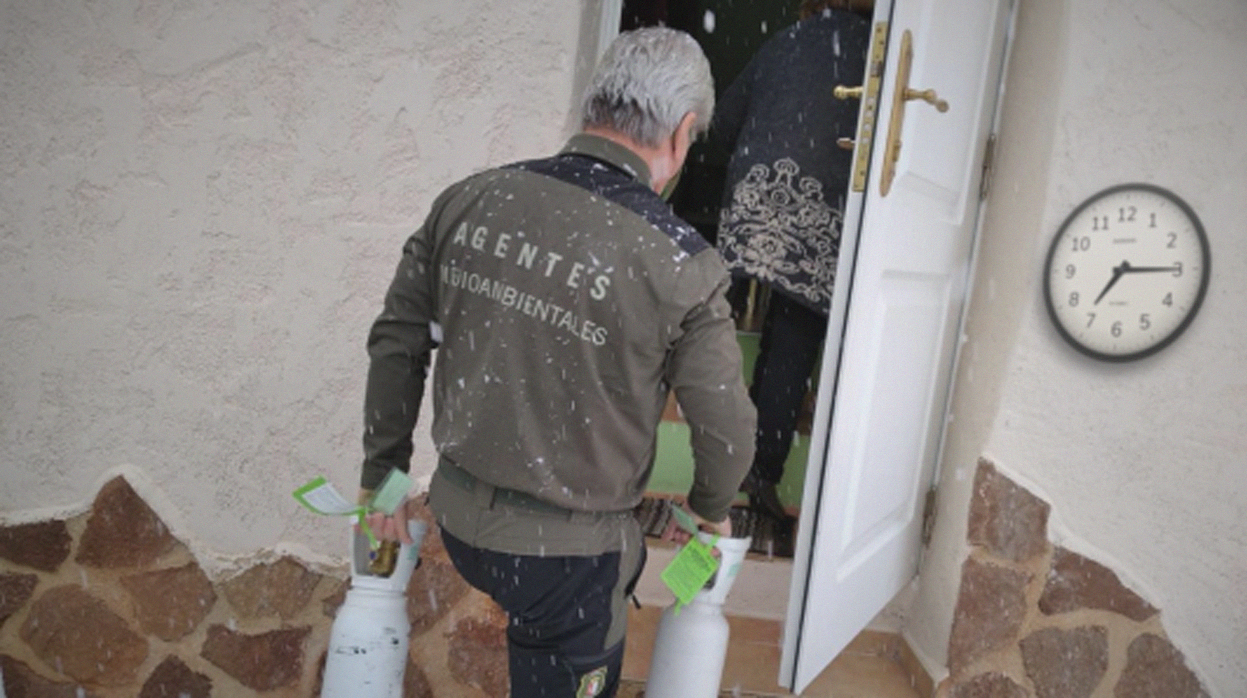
7:15
